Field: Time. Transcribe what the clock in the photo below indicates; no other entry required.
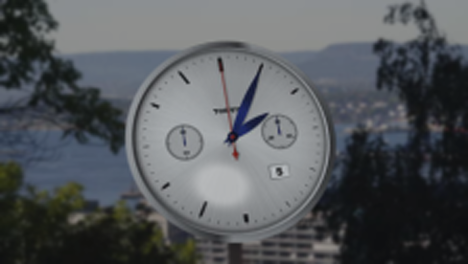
2:05
